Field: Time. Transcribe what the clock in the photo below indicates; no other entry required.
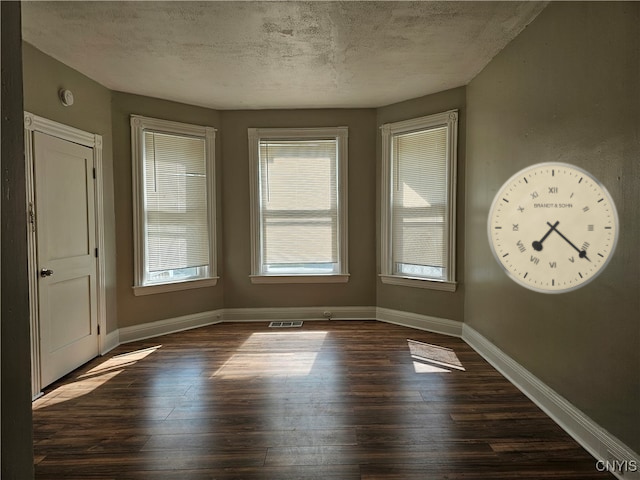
7:22
